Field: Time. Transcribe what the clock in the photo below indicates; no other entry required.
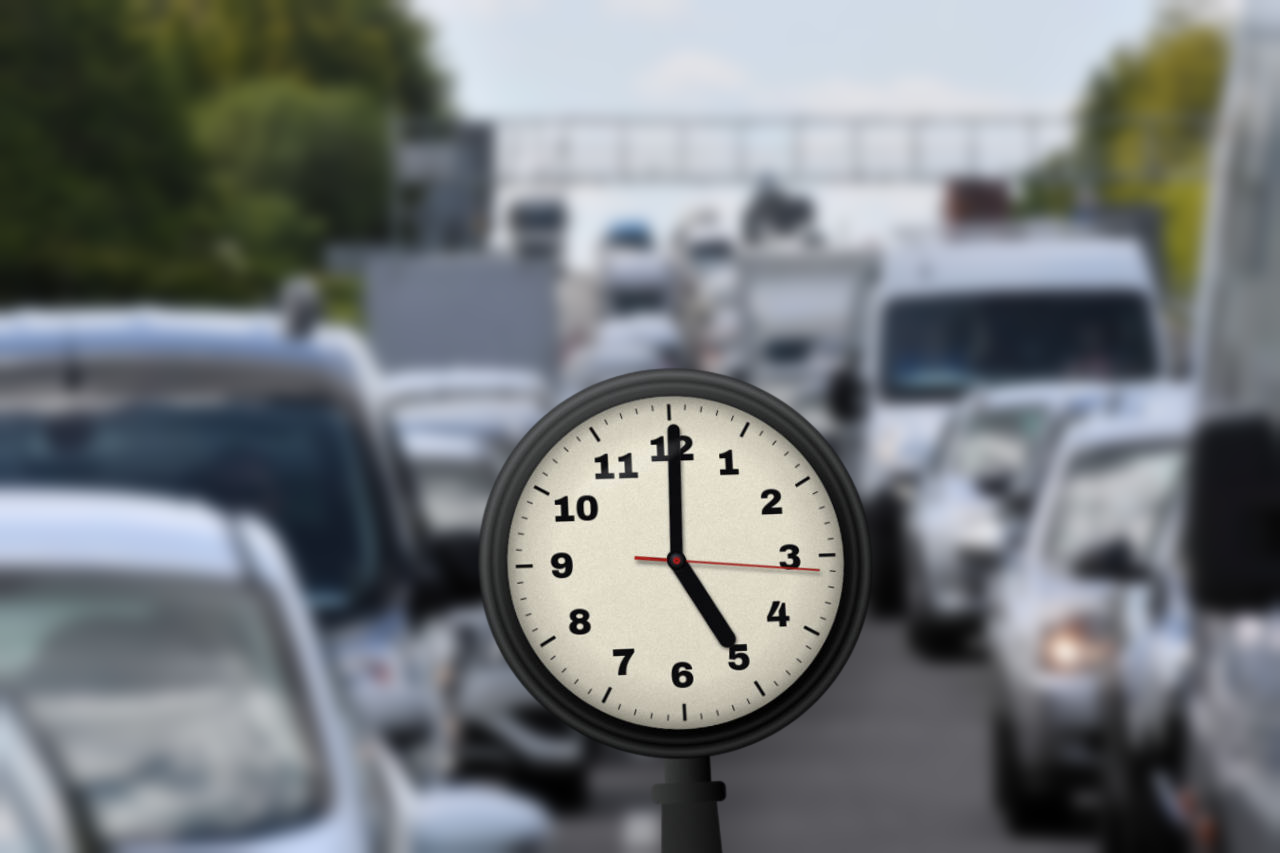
5:00:16
